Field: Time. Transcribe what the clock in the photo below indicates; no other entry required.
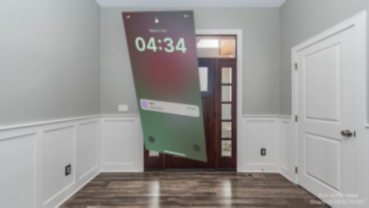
4:34
